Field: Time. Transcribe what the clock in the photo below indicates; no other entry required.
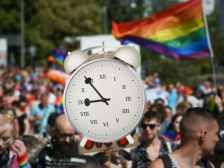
8:54
